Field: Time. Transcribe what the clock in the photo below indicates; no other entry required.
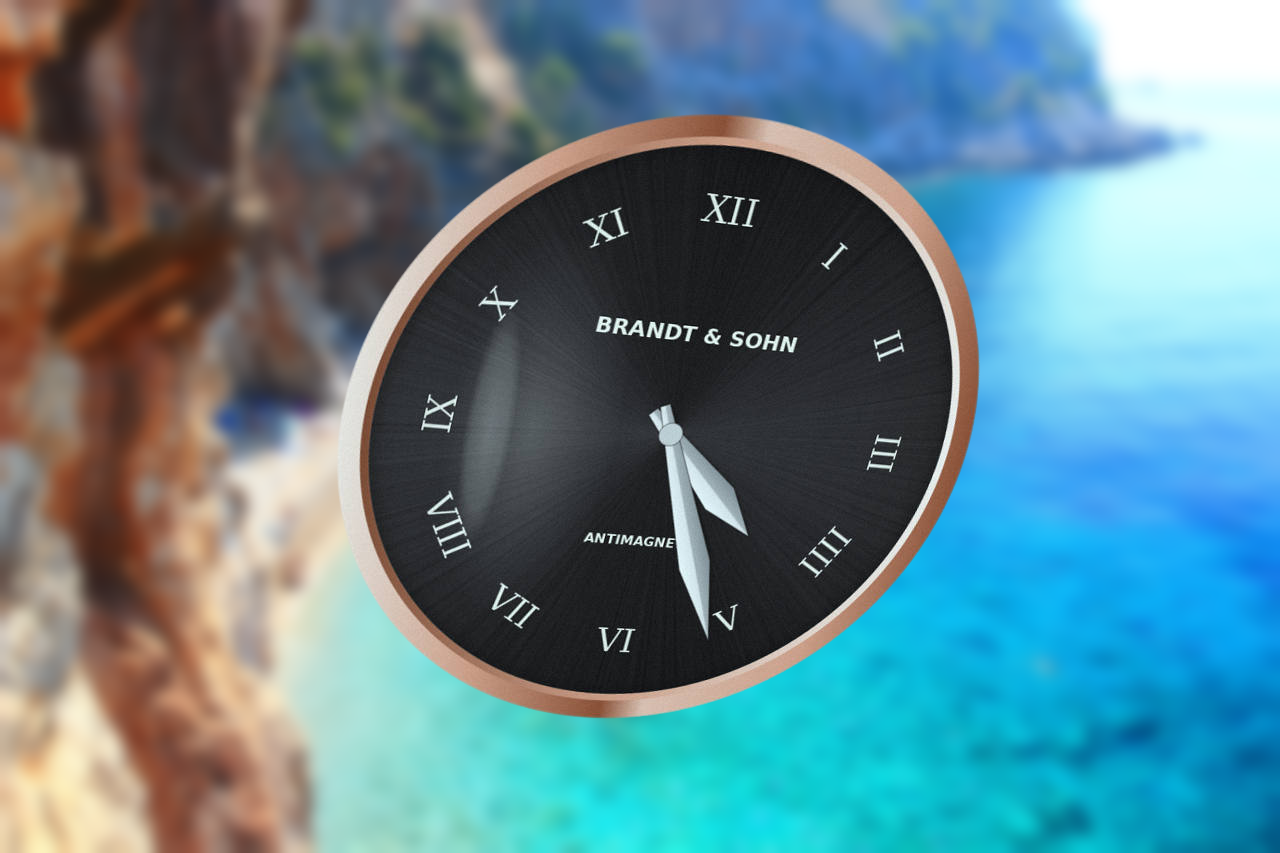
4:26
